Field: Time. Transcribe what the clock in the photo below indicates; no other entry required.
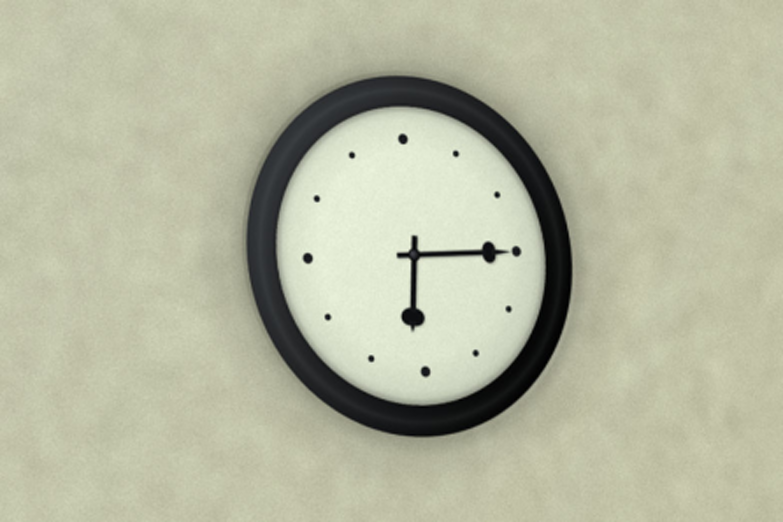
6:15
